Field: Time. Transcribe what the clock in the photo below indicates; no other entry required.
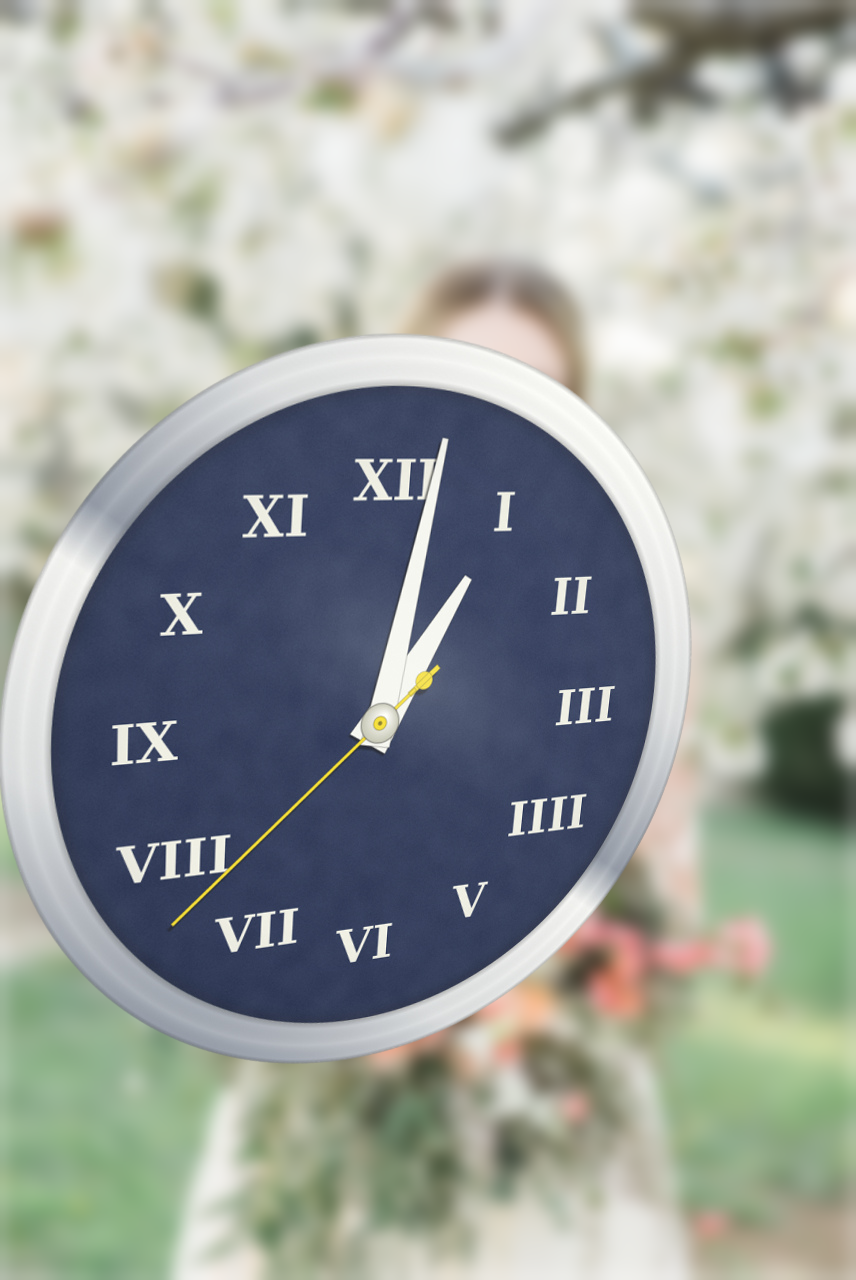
1:01:38
